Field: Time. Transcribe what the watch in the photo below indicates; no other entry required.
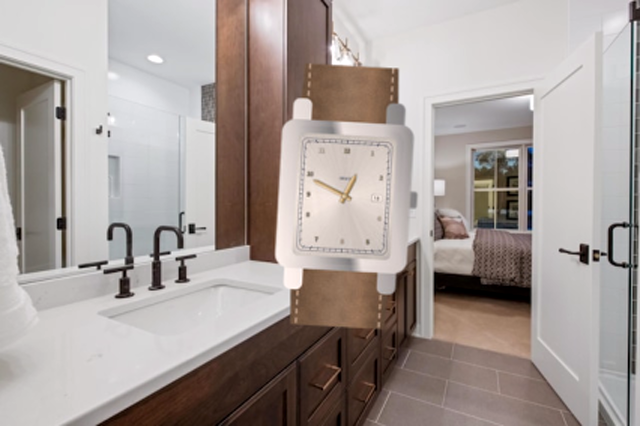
12:49
